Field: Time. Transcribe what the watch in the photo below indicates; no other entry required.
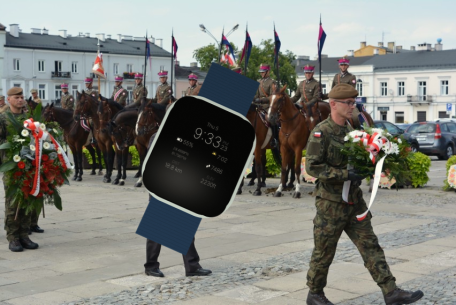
9:33
